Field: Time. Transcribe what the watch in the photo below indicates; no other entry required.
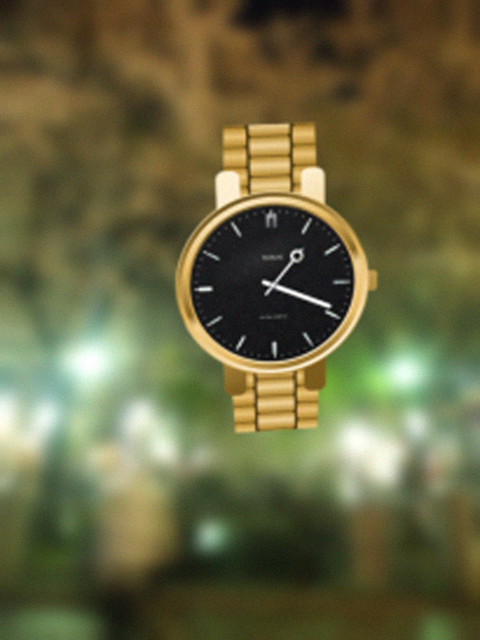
1:19
